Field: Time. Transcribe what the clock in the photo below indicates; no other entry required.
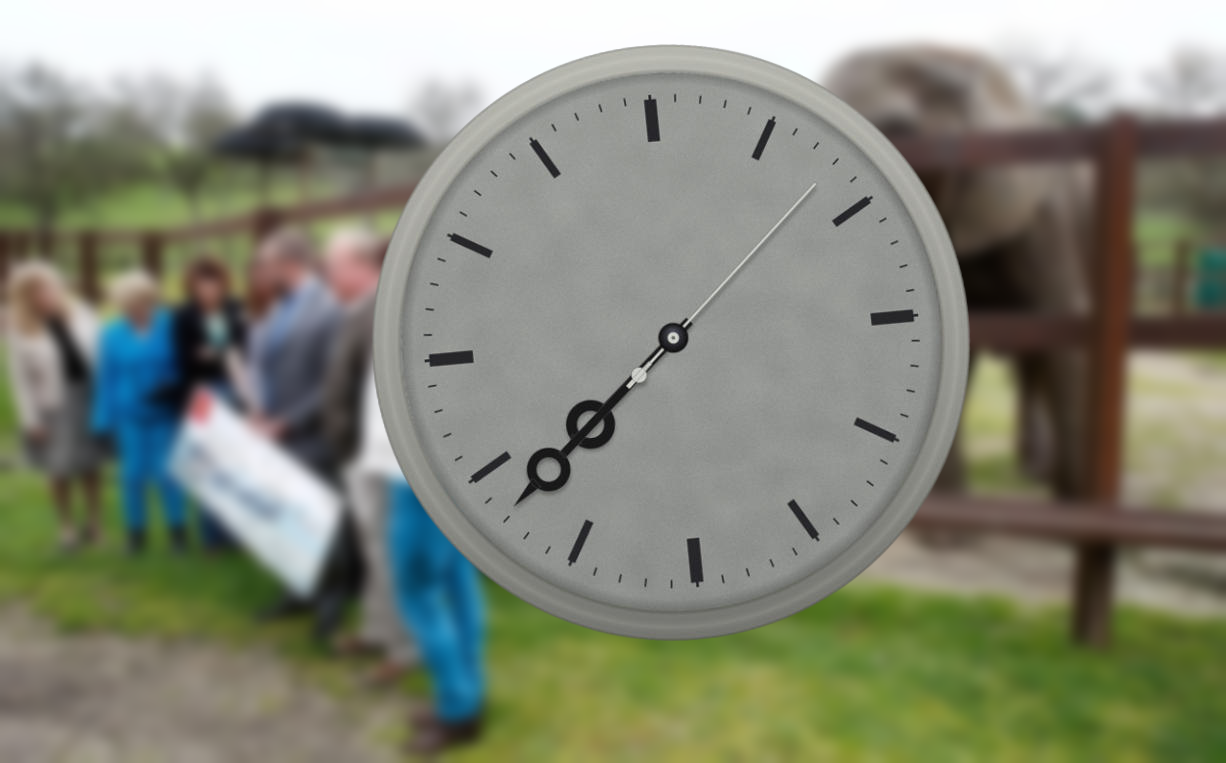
7:38:08
